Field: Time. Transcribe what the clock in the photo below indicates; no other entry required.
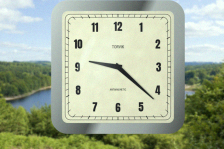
9:22
